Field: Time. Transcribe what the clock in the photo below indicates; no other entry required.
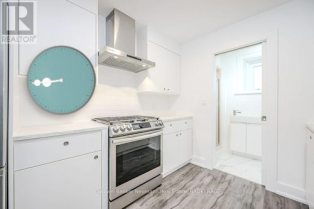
8:44
